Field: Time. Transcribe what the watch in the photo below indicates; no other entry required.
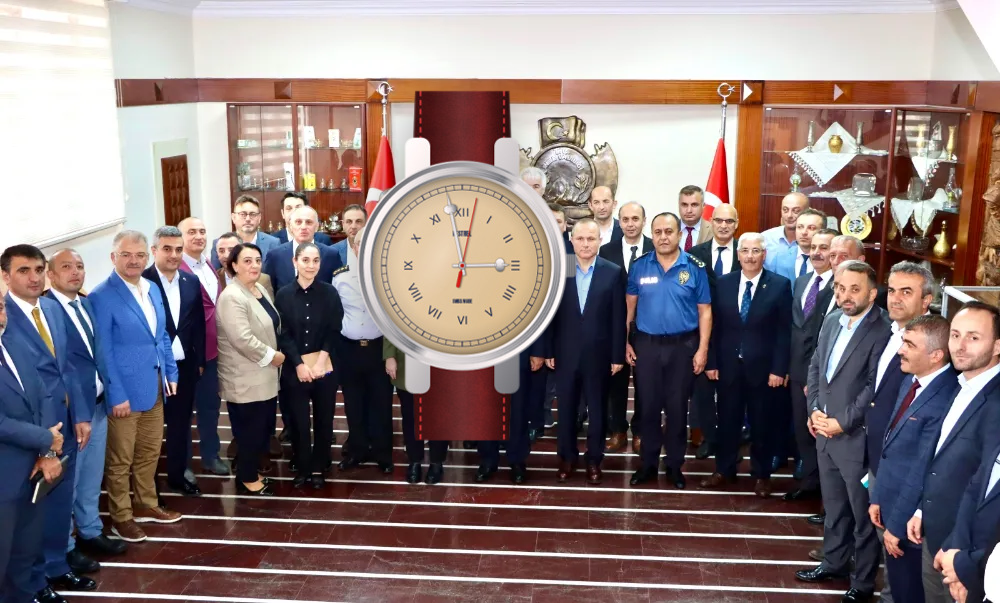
2:58:02
